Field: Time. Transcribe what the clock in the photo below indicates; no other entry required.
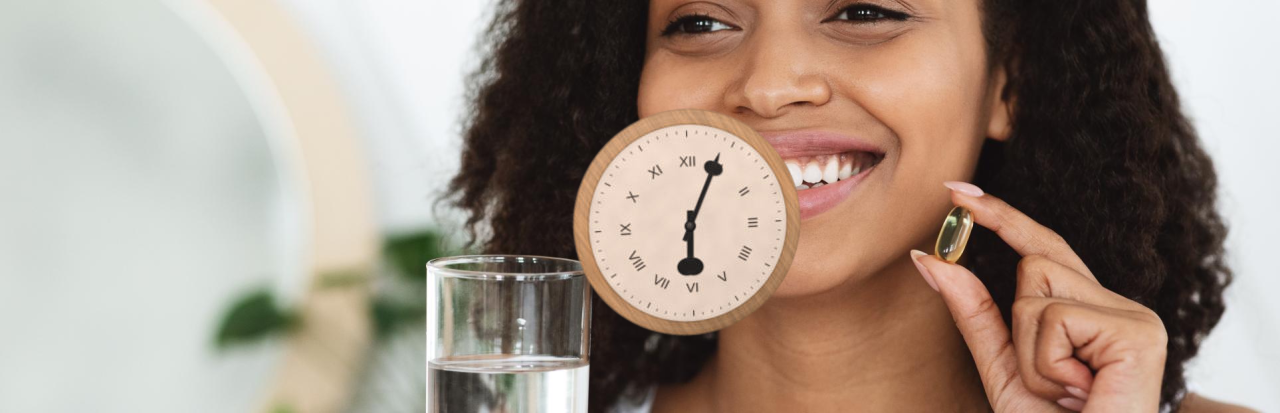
6:04
